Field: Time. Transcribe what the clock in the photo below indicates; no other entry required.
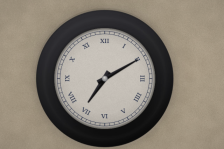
7:10
